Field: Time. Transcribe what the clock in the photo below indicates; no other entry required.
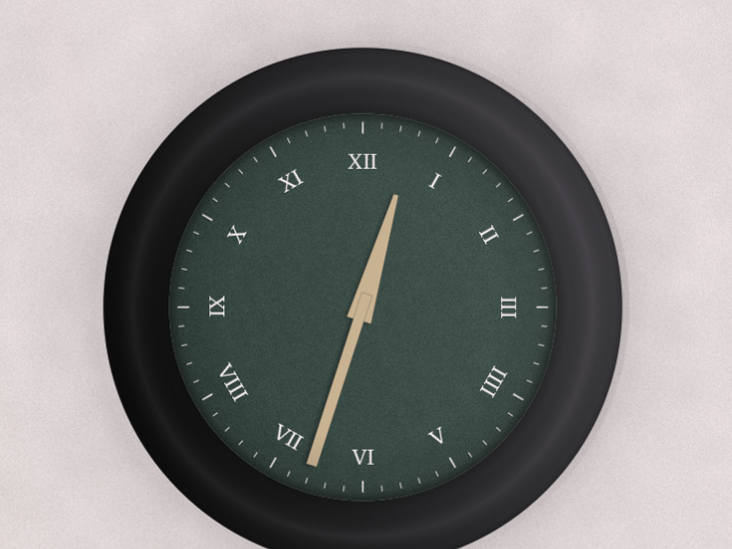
12:33
